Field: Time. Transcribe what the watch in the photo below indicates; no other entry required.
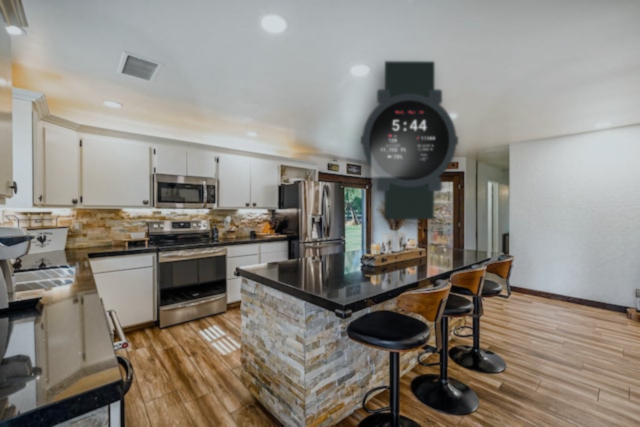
5:44
